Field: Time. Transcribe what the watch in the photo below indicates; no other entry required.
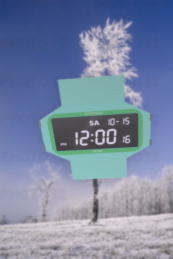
12:00
